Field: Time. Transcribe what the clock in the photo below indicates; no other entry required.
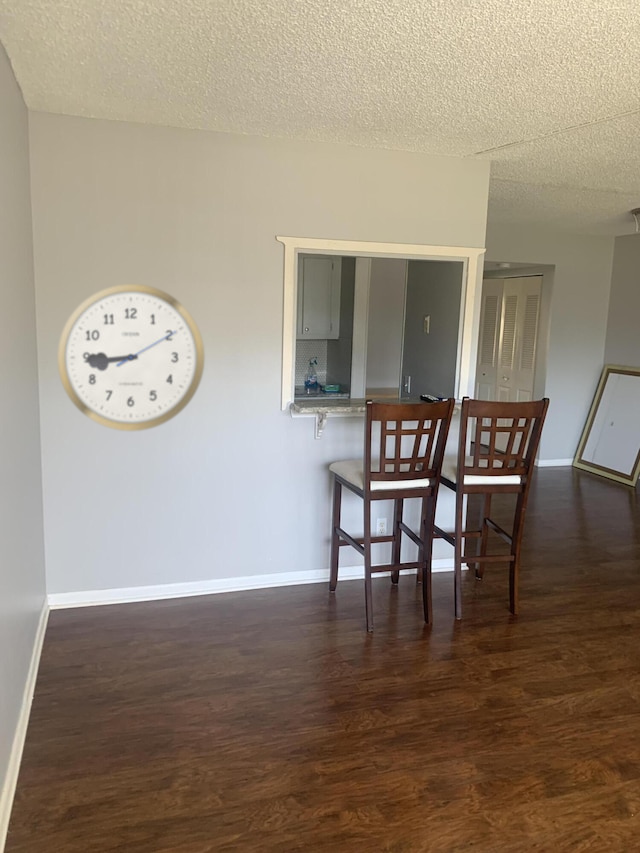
8:44:10
